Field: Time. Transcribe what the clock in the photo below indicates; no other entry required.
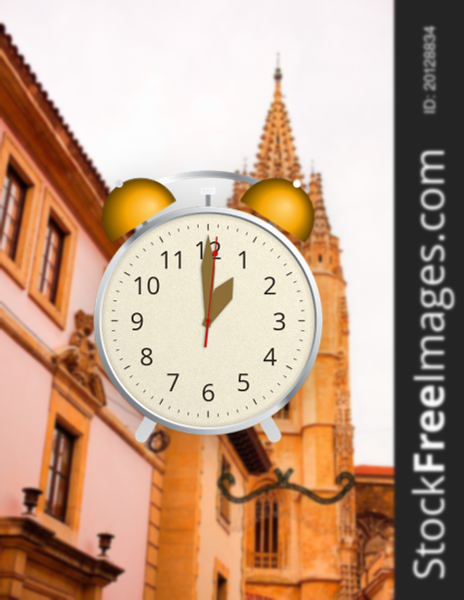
1:00:01
